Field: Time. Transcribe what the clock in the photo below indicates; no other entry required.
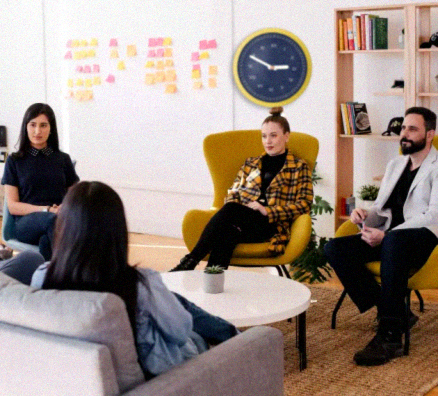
2:49
